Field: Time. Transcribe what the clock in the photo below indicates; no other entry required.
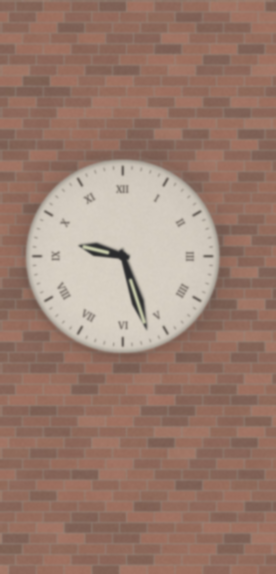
9:27
